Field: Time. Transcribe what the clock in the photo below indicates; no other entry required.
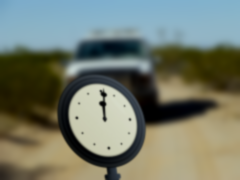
12:01
